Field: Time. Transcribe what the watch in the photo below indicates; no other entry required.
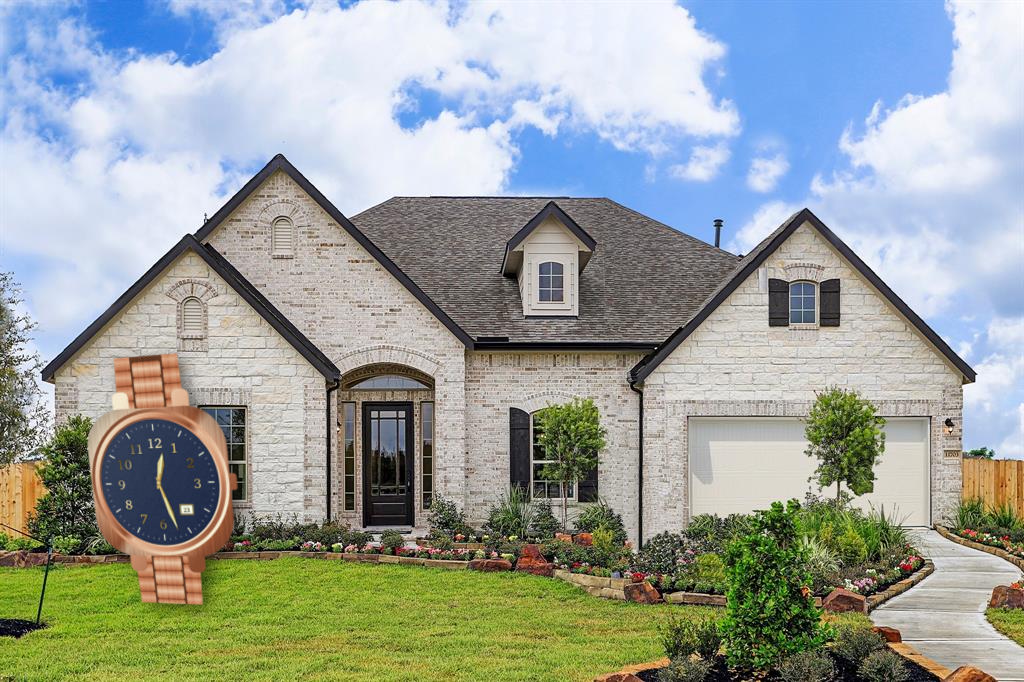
12:27
